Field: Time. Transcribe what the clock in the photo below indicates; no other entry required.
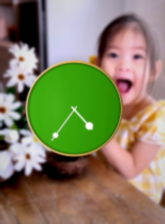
4:36
